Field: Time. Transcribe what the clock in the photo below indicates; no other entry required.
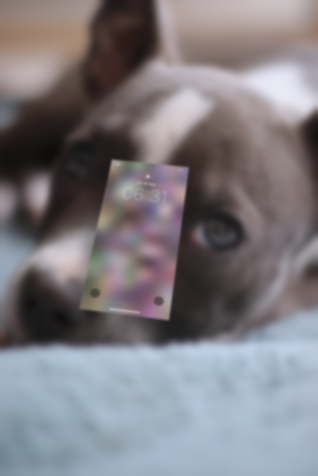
6:31
